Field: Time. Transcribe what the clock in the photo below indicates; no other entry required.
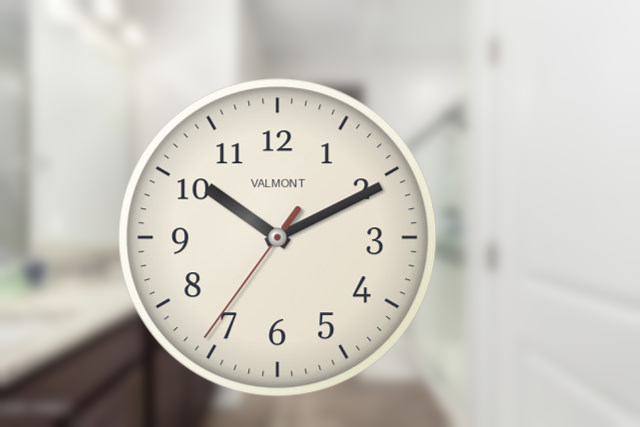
10:10:36
